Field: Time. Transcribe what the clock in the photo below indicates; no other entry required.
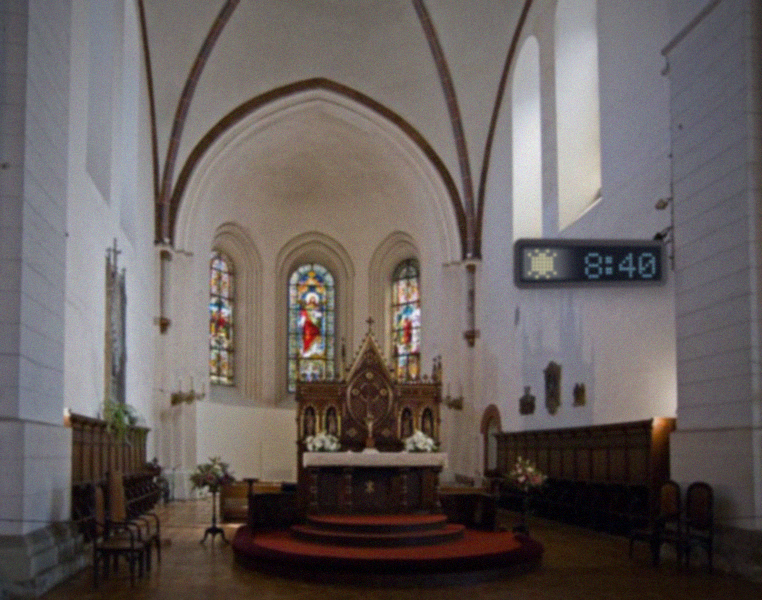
8:40
